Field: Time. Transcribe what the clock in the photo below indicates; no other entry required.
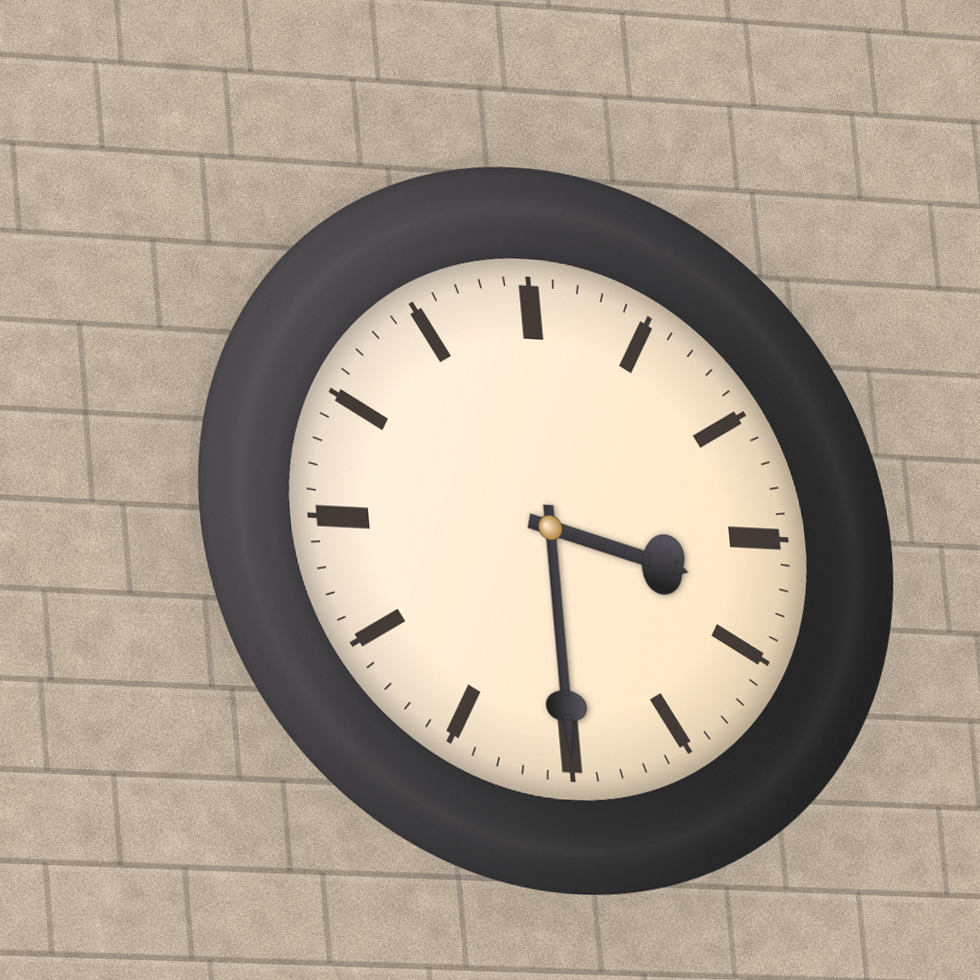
3:30
